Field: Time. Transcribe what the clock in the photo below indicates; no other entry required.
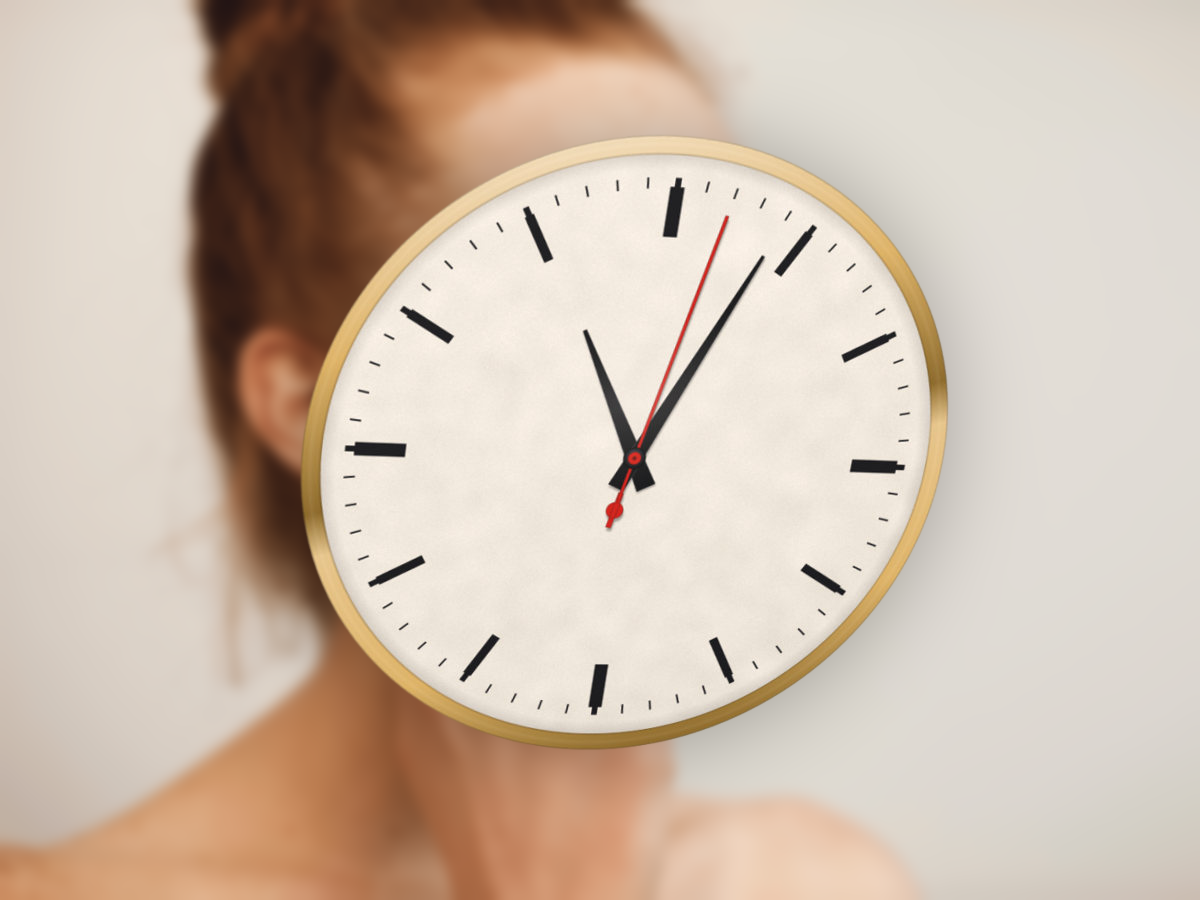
11:04:02
